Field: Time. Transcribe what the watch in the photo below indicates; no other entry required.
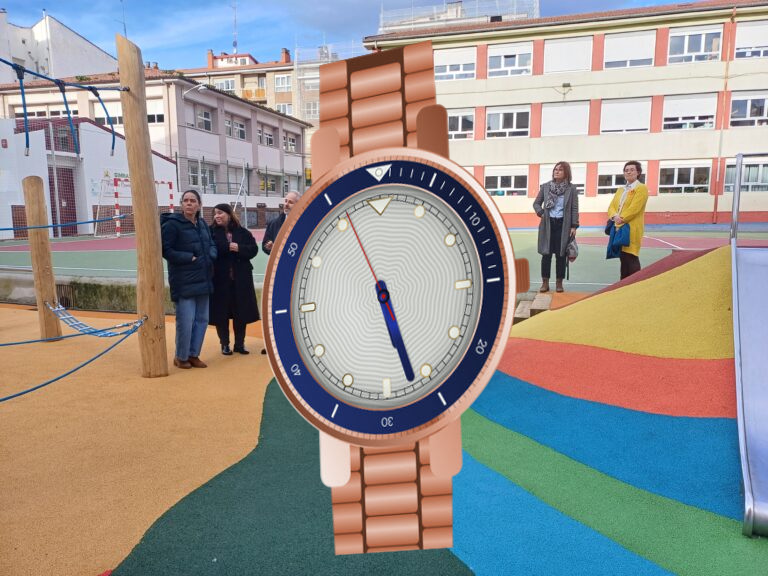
5:26:56
